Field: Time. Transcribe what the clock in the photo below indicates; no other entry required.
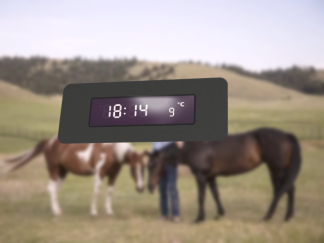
18:14
